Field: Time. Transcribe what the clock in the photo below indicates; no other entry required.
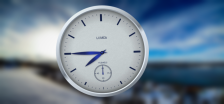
7:45
